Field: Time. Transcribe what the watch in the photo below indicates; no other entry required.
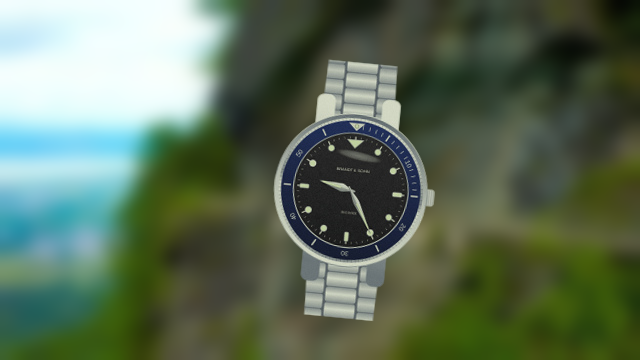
9:25
